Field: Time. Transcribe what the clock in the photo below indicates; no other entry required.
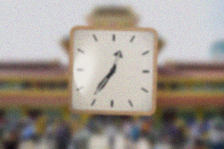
12:36
